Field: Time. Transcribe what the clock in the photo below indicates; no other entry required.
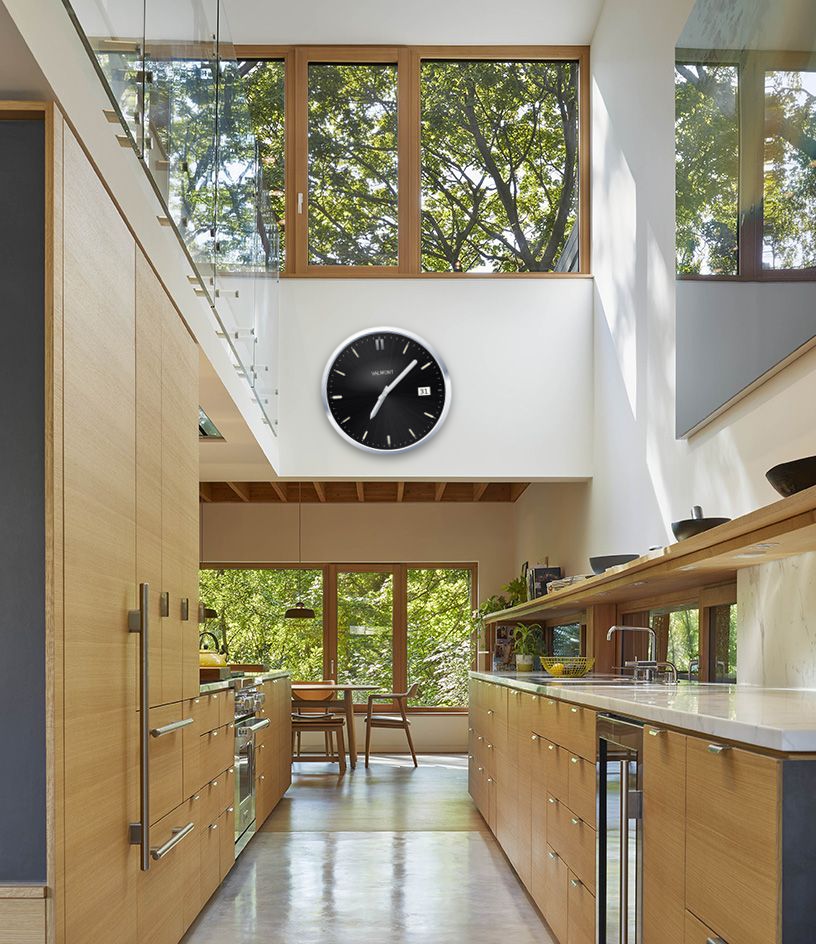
7:08
